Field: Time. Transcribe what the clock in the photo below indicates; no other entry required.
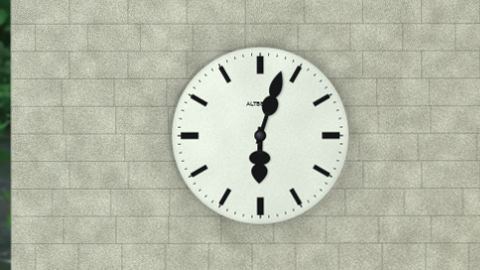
6:03
